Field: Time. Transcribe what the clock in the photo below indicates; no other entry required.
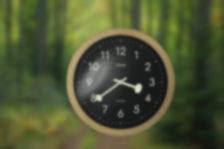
3:39
